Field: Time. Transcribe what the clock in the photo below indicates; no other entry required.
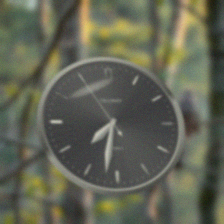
7:31:55
